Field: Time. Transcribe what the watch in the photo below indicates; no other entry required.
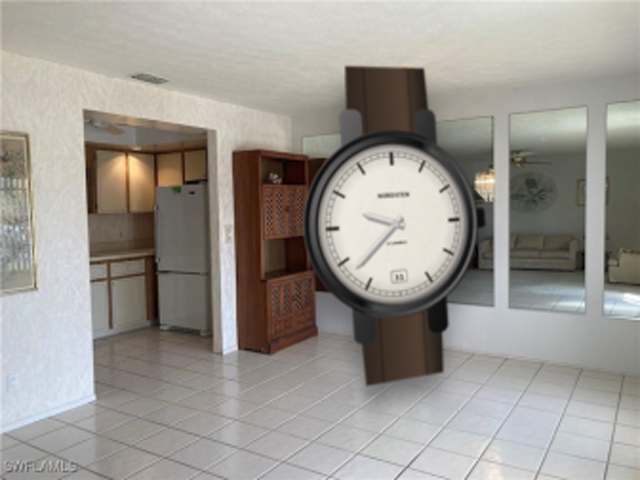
9:38
